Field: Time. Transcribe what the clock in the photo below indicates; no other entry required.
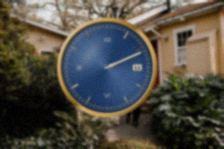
2:11
